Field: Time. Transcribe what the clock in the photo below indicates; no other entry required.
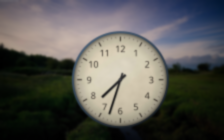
7:33
